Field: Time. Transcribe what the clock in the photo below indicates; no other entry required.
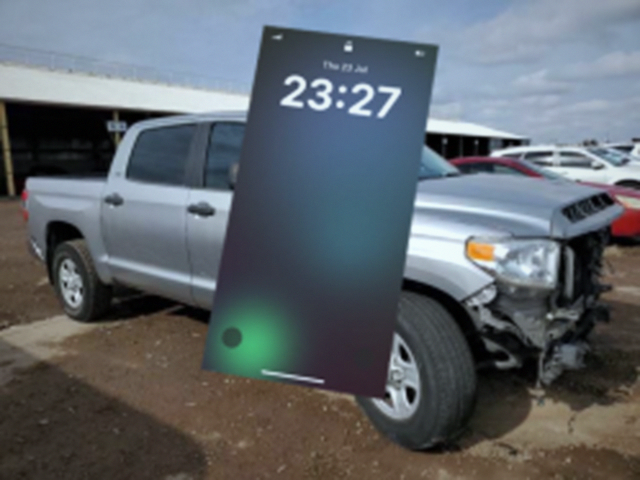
23:27
